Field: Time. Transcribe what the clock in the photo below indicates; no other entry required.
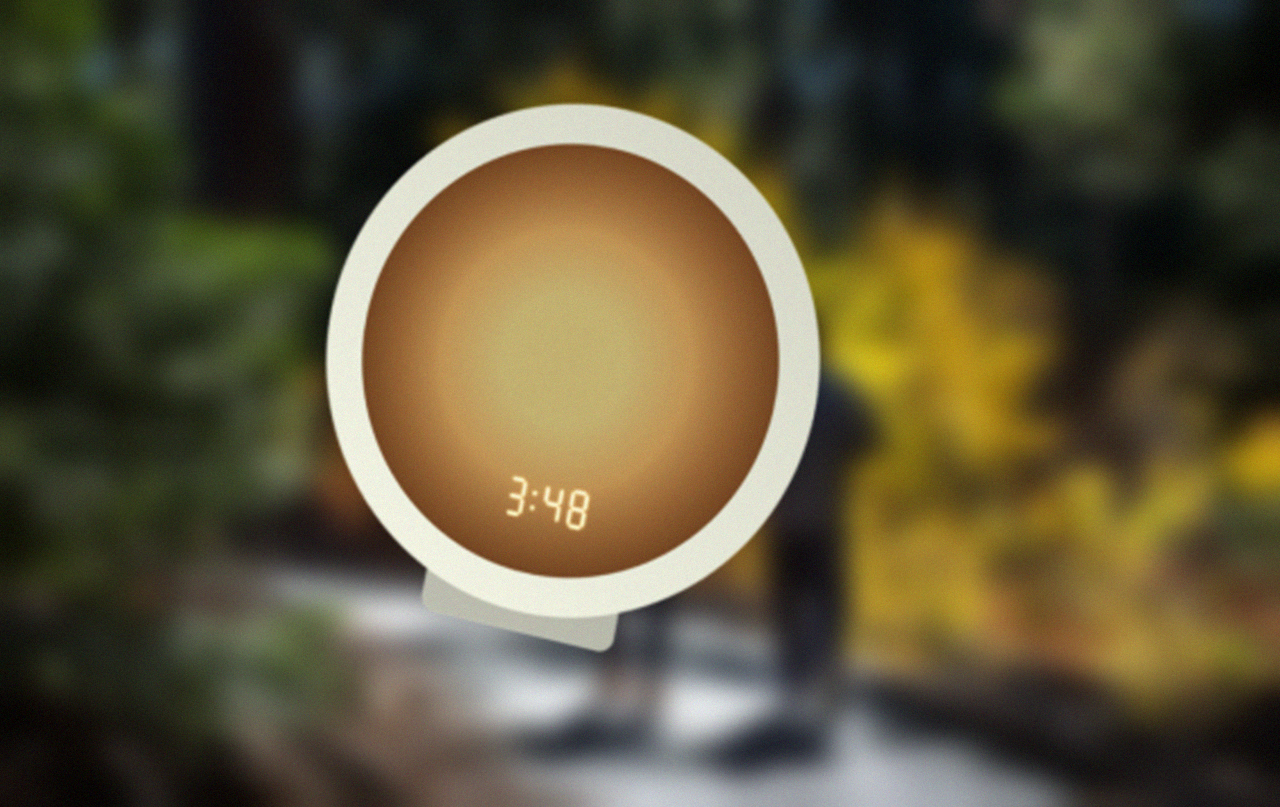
3:48
